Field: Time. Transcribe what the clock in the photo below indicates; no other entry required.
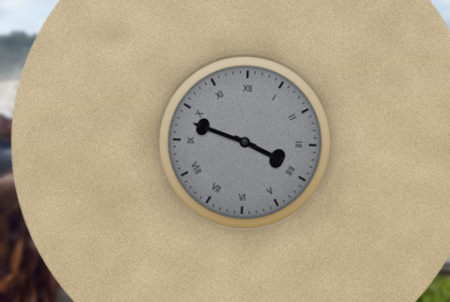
3:48
